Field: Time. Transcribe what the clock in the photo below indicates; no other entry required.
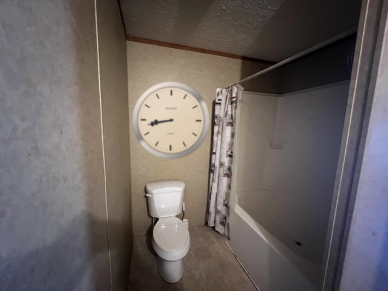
8:43
